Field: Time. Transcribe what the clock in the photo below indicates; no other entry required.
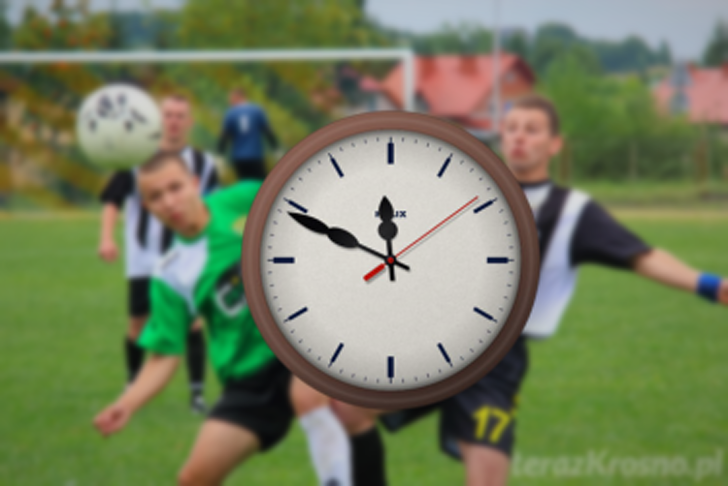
11:49:09
